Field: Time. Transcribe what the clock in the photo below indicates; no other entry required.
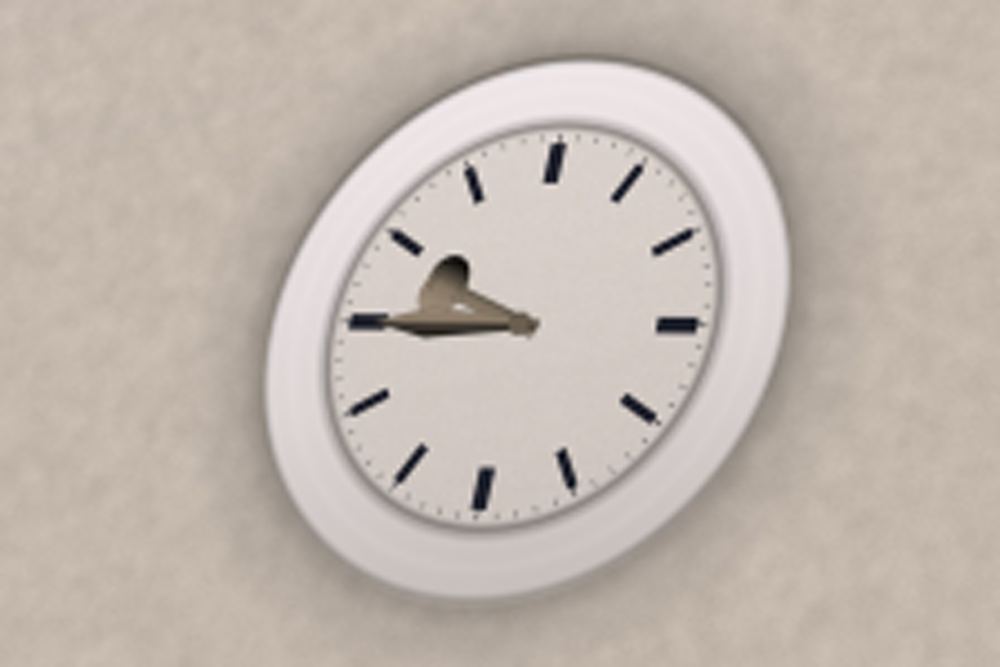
9:45
